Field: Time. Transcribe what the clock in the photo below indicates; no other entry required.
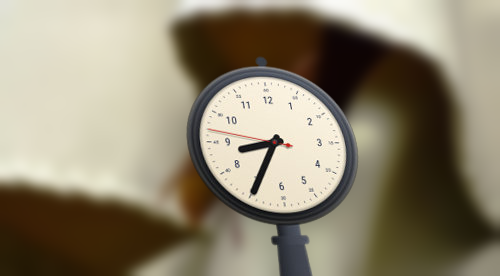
8:34:47
